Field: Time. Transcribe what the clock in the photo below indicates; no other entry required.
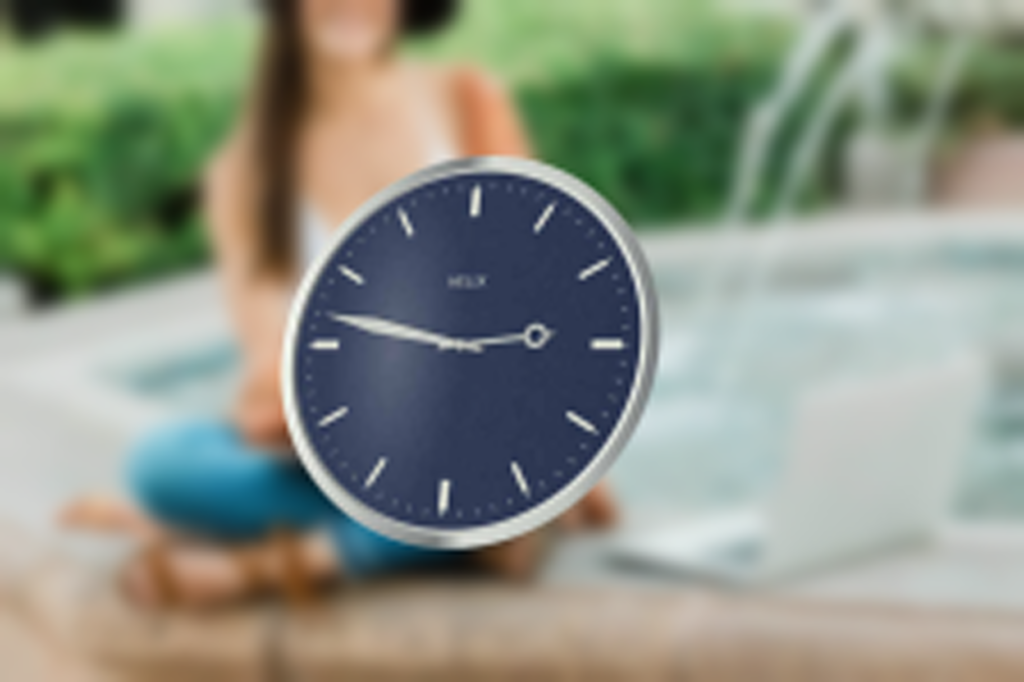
2:47
